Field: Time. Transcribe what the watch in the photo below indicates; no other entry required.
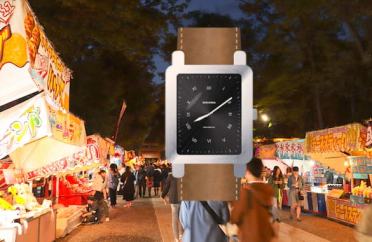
8:09
